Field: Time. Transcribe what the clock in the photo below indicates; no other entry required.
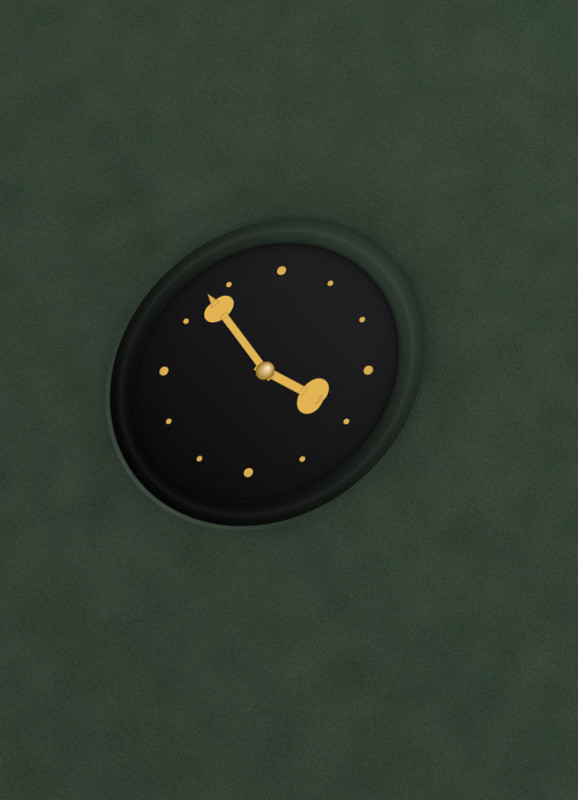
3:53
